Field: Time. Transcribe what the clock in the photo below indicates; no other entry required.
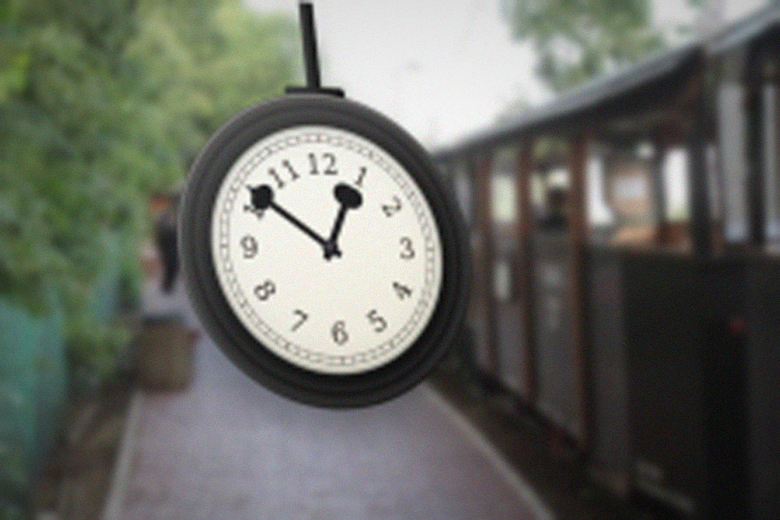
12:51
